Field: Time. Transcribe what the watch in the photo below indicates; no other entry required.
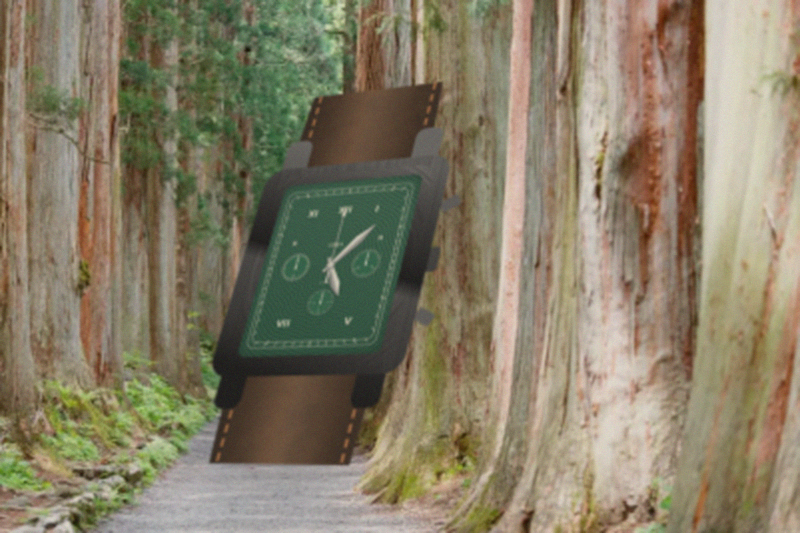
5:07
